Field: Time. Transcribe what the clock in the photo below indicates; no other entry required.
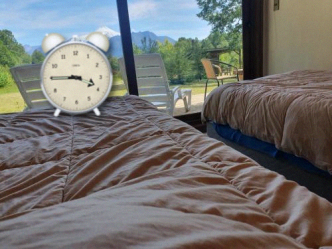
3:45
